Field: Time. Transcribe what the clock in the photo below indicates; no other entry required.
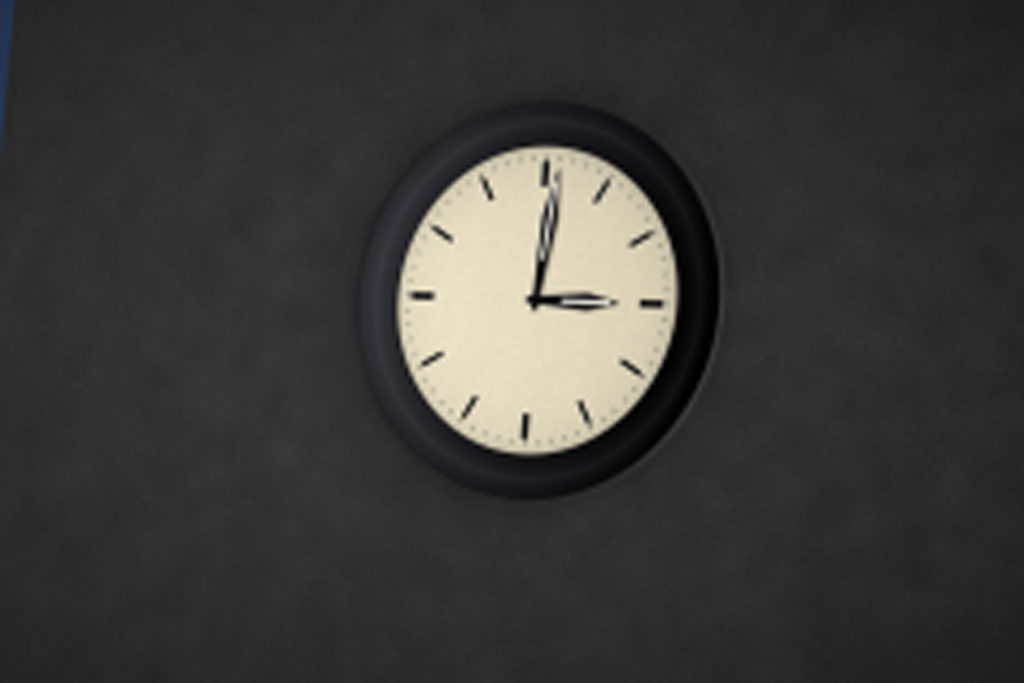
3:01
